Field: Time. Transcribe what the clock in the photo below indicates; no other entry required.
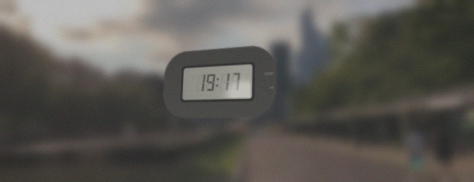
19:17
